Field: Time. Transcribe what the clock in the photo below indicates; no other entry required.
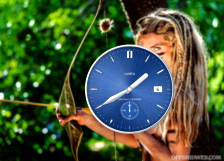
1:40
